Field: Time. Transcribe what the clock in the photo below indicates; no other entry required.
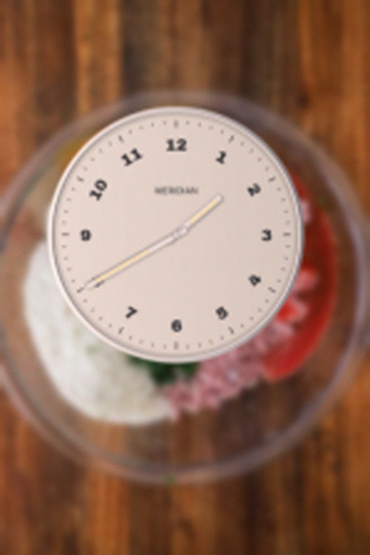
1:40
